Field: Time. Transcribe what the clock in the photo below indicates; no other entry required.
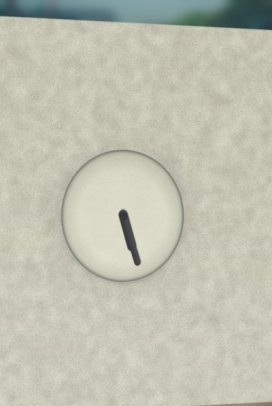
5:27
